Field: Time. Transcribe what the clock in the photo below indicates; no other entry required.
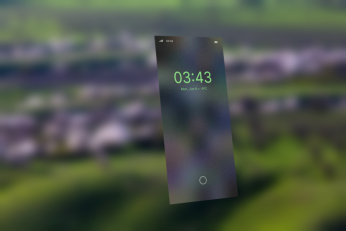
3:43
